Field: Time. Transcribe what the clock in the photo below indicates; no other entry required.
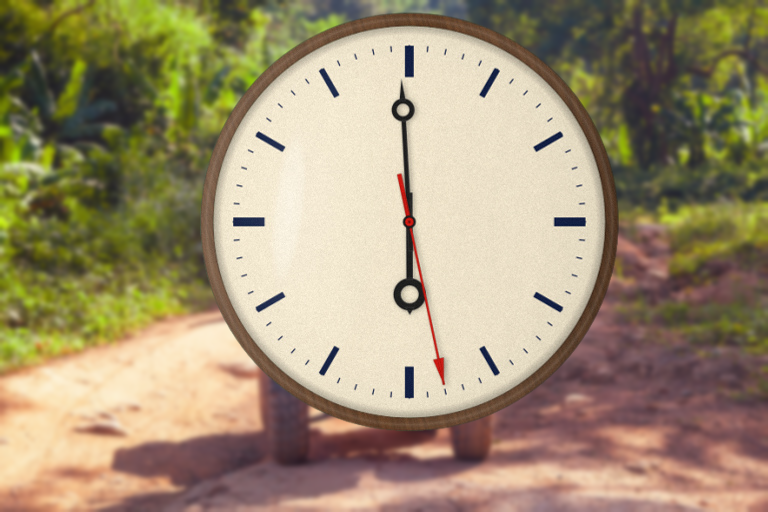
5:59:28
